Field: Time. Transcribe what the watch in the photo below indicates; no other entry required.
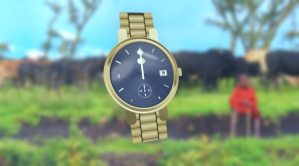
12:00
